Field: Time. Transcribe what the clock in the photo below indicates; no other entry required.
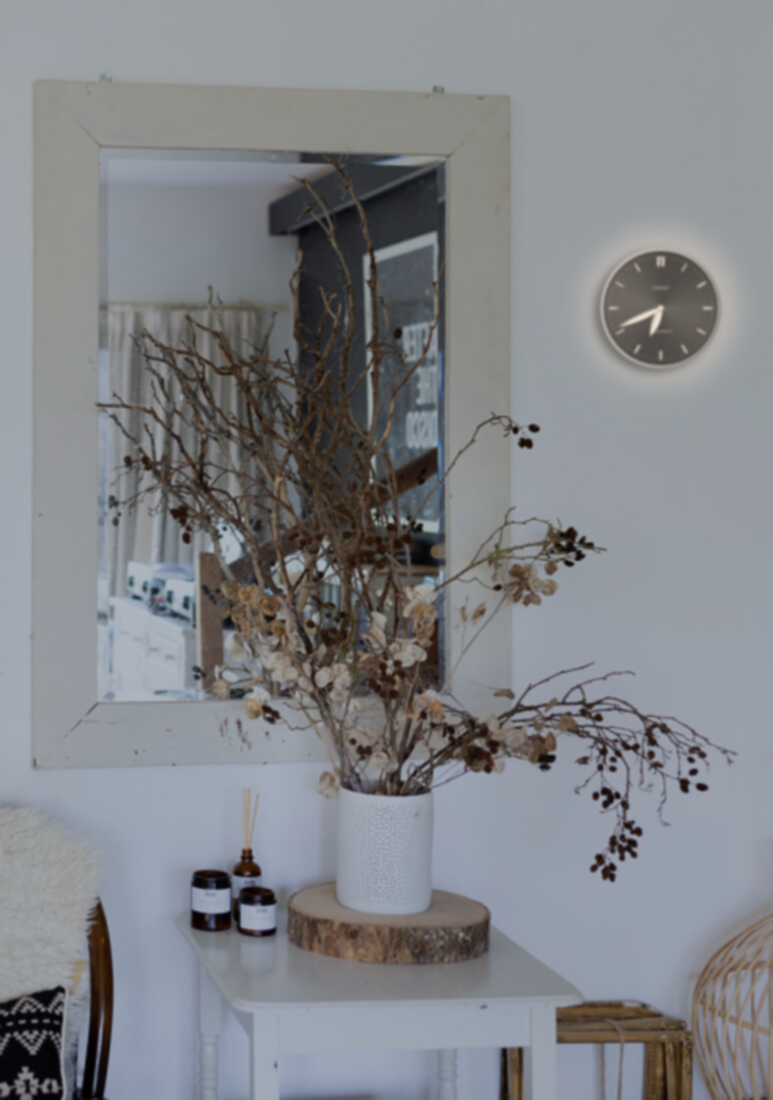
6:41
